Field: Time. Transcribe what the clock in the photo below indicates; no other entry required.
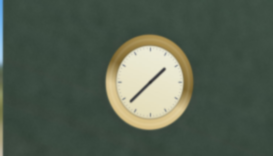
1:38
